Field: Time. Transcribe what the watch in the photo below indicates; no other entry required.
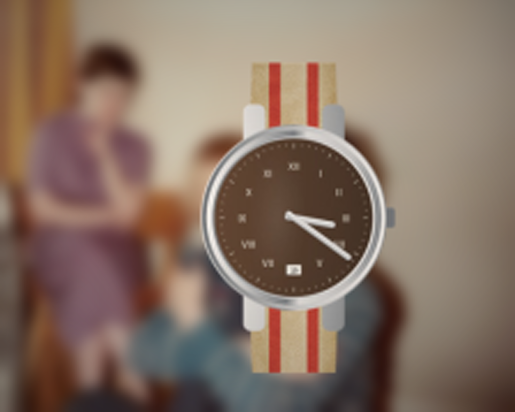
3:21
